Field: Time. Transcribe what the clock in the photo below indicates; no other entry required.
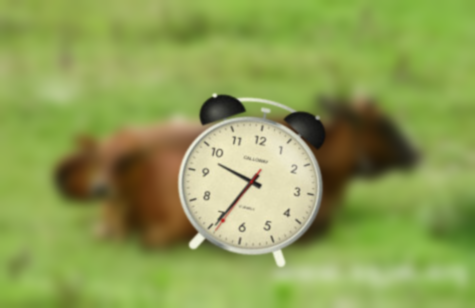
9:34:34
